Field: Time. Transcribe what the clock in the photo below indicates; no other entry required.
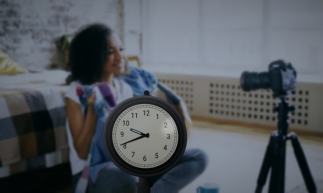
9:41
